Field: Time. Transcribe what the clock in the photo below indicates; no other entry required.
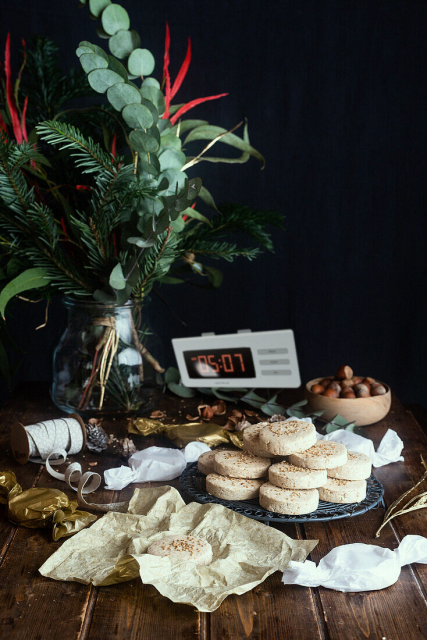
5:07
